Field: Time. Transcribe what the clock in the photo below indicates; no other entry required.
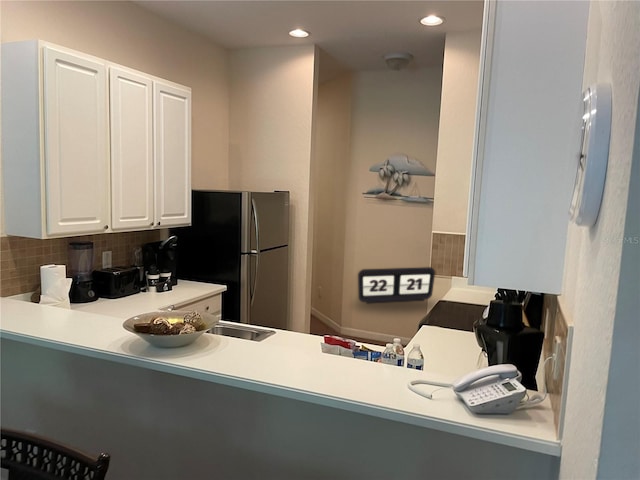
22:21
